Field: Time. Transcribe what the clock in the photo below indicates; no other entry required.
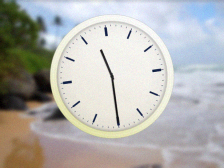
11:30
